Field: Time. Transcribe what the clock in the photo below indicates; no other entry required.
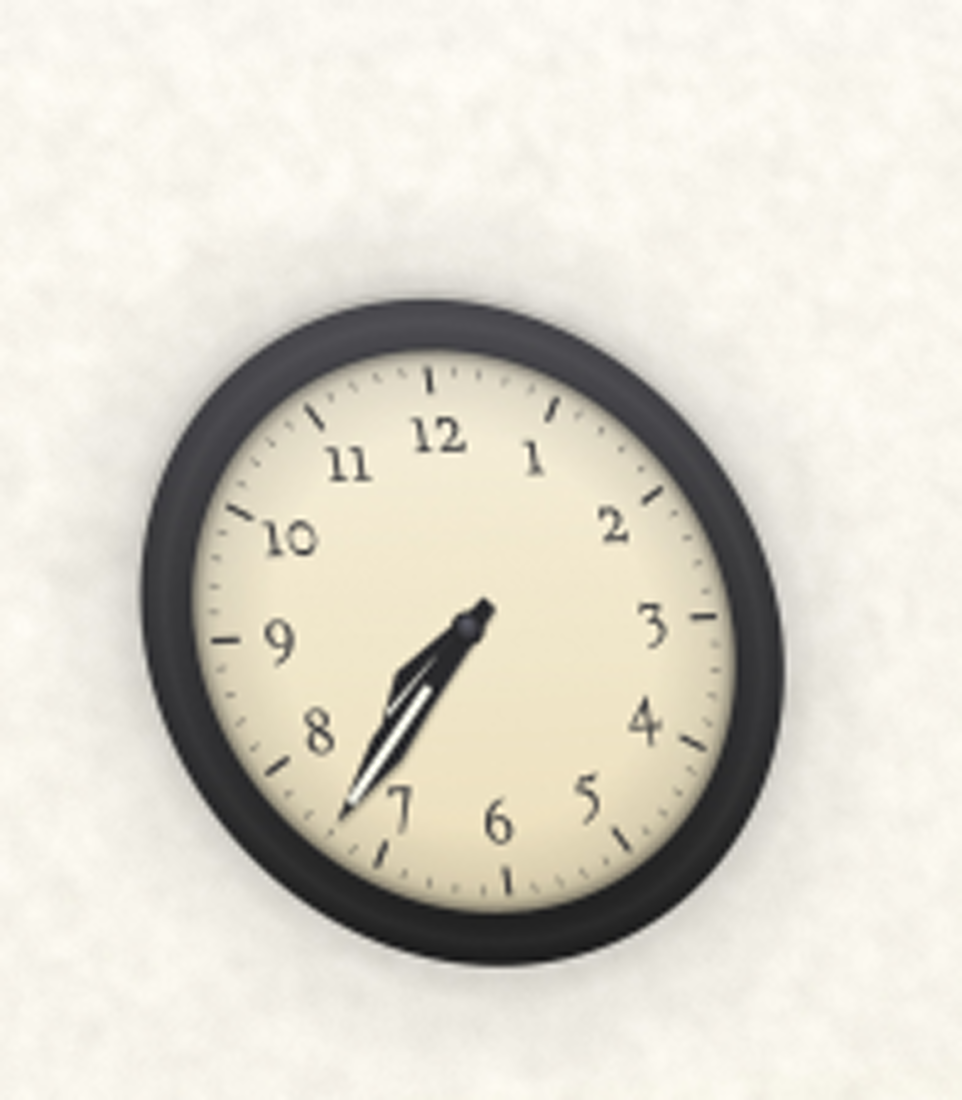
7:37
